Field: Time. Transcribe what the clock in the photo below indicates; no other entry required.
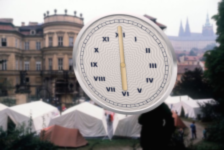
6:00
